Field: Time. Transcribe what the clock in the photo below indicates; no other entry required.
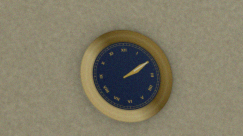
2:10
